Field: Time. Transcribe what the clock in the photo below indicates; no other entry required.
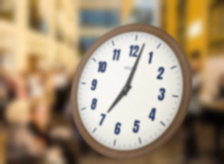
7:02
